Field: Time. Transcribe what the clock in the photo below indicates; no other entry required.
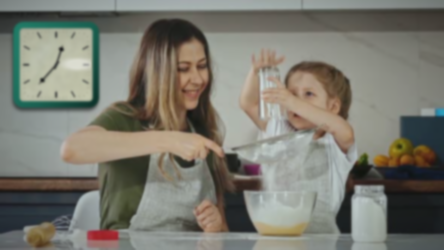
12:37
